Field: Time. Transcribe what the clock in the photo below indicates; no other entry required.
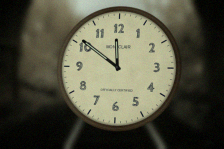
11:51
